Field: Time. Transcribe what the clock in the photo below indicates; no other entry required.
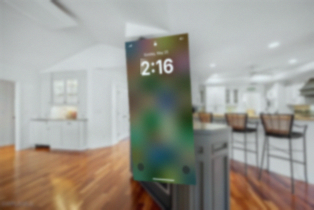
2:16
